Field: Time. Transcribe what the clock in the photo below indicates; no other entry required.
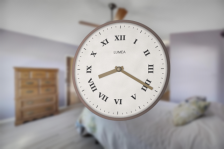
8:20
